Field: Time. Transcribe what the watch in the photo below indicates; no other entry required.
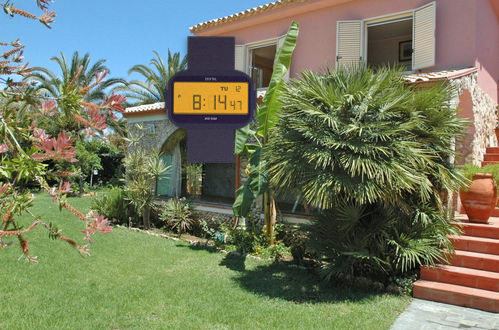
8:14:47
